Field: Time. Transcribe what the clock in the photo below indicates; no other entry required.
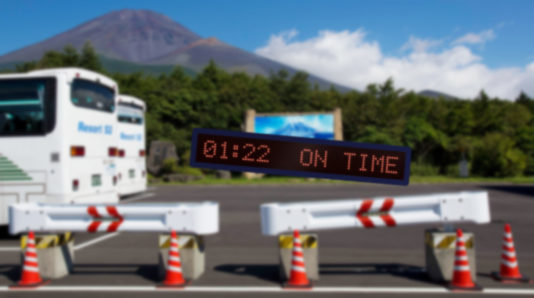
1:22
